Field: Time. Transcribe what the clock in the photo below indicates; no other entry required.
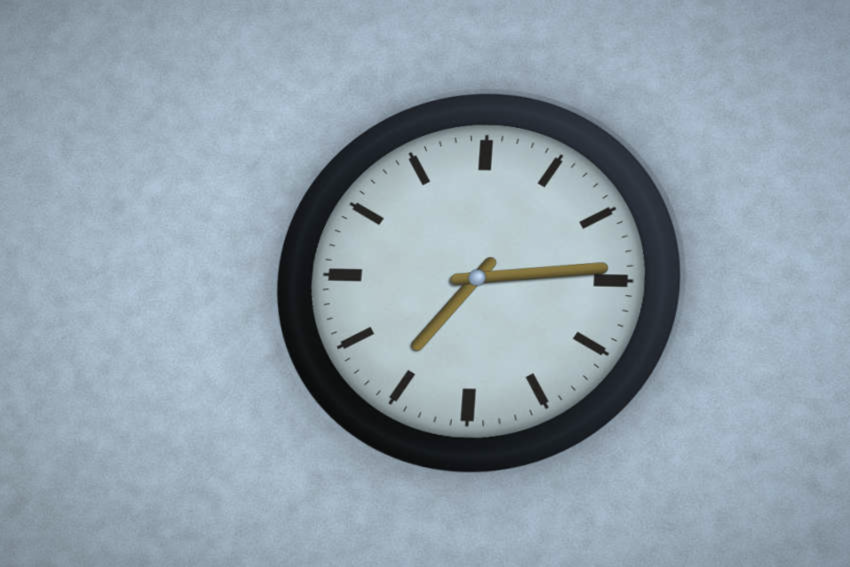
7:14
